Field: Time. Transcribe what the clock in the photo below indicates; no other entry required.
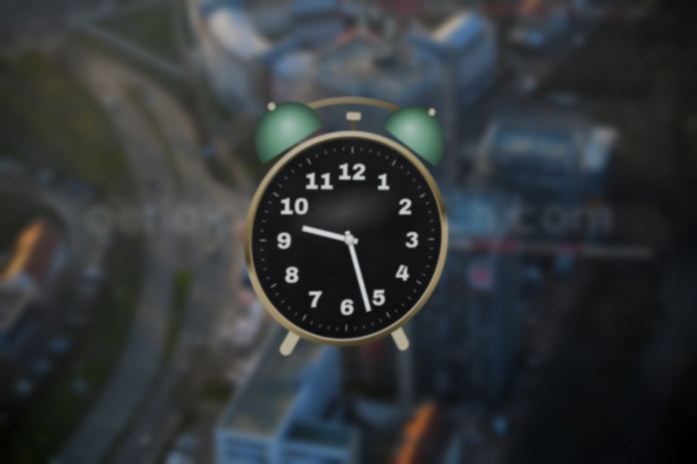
9:27
